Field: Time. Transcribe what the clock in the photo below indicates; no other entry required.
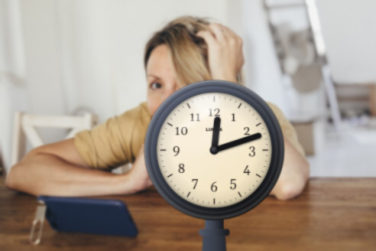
12:12
